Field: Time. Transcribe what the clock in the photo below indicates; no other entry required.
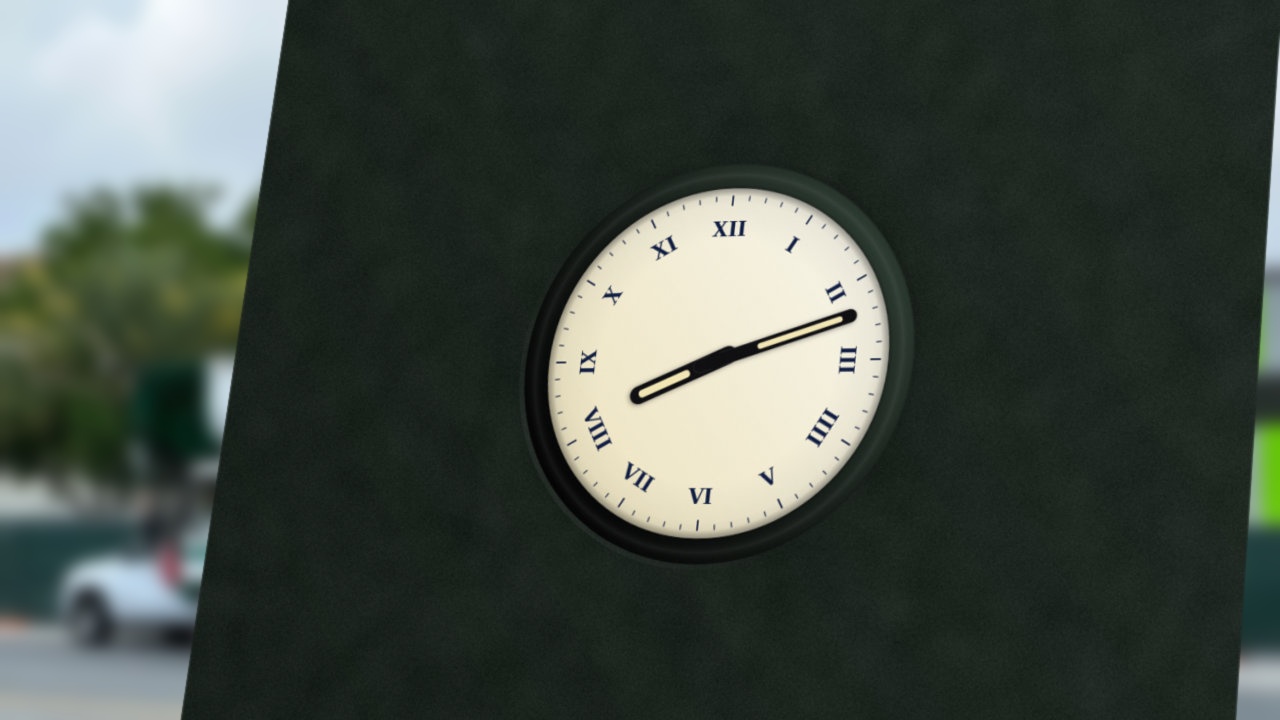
8:12
